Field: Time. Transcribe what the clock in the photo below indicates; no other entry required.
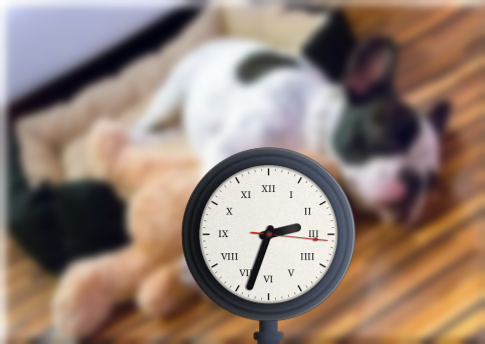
2:33:16
